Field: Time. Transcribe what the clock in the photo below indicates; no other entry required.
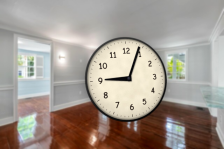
9:04
